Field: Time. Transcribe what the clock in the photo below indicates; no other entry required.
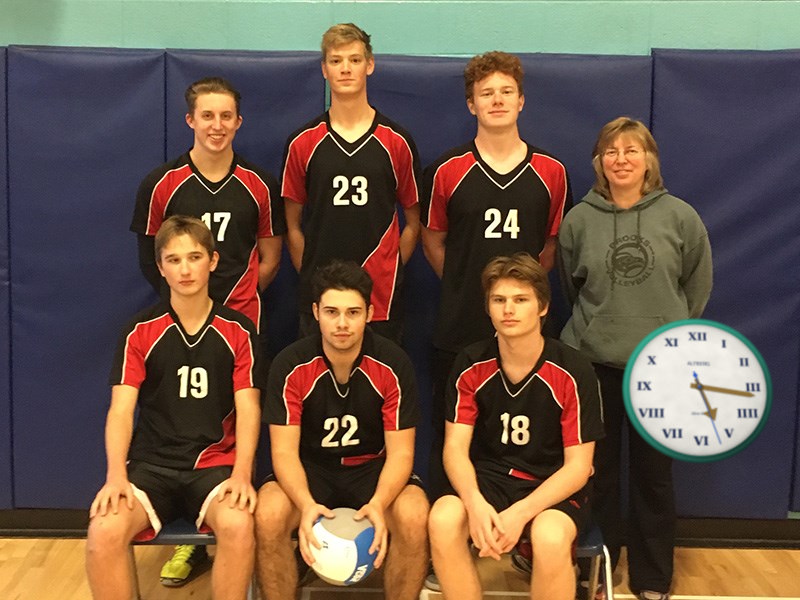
5:16:27
